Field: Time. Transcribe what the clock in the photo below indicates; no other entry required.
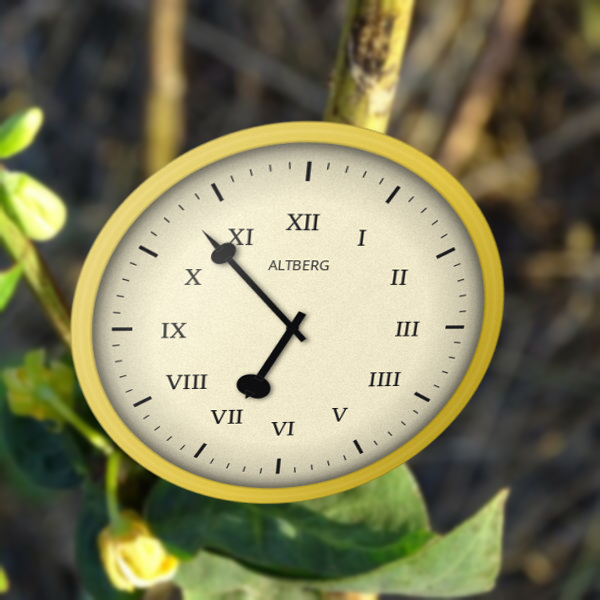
6:53
